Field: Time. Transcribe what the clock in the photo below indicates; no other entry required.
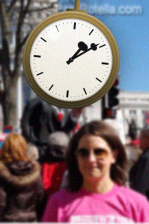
1:09
